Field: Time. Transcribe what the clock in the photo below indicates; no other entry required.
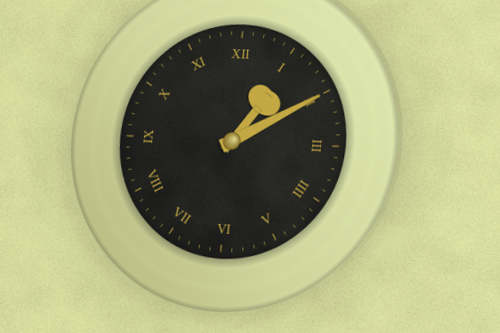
1:10
